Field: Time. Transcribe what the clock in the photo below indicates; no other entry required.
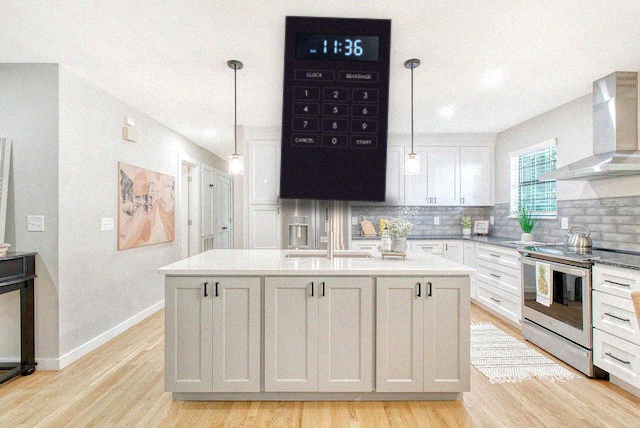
11:36
